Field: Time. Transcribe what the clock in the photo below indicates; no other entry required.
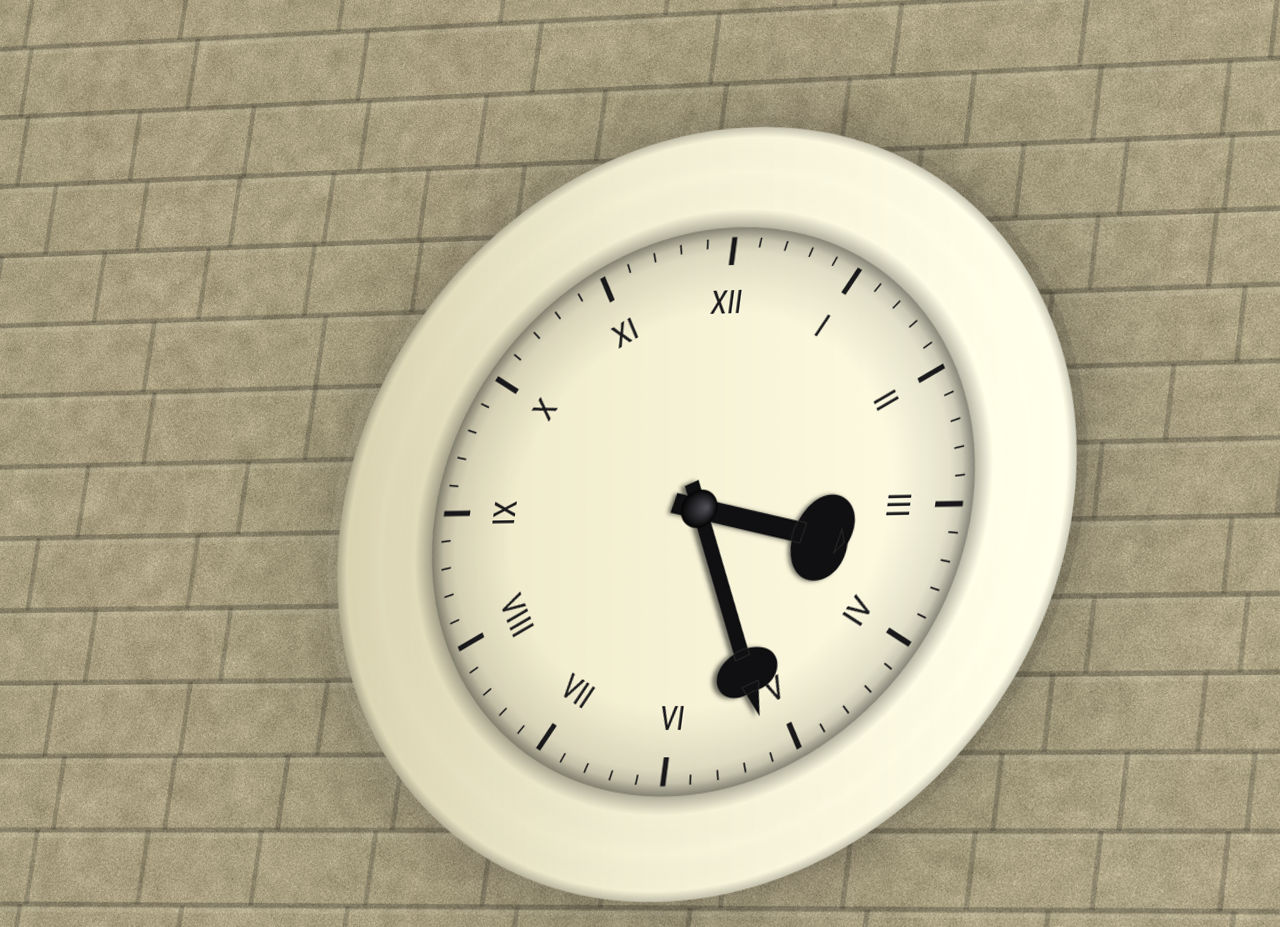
3:26
